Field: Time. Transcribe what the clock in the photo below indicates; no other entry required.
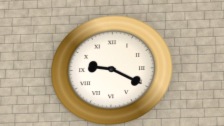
9:20
